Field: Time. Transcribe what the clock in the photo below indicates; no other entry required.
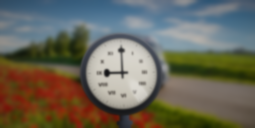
9:00
